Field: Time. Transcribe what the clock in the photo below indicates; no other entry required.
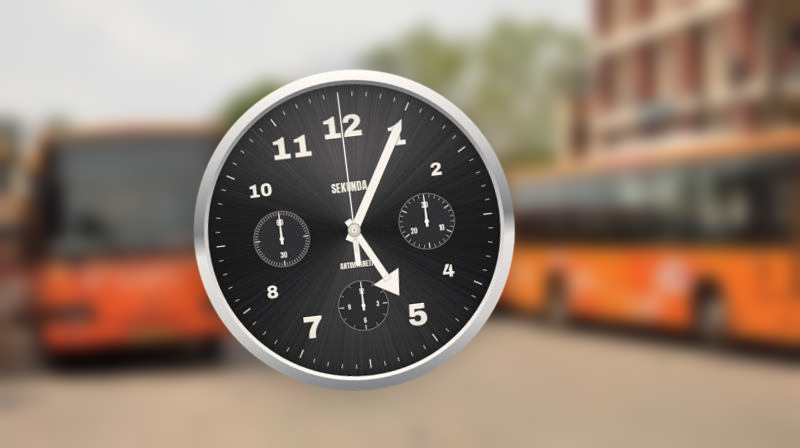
5:05
